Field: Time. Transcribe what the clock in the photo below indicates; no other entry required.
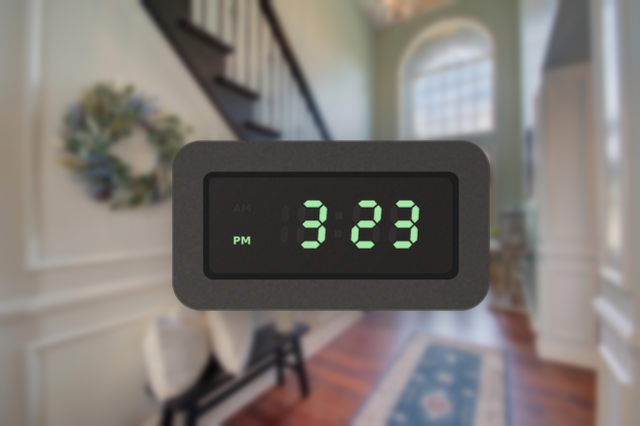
3:23
